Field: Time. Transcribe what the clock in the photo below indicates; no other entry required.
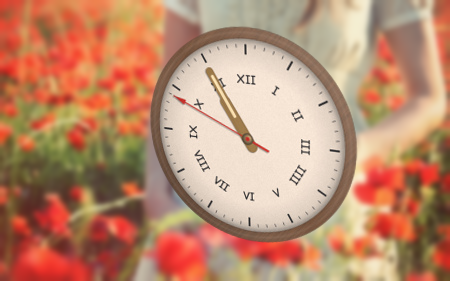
10:54:49
